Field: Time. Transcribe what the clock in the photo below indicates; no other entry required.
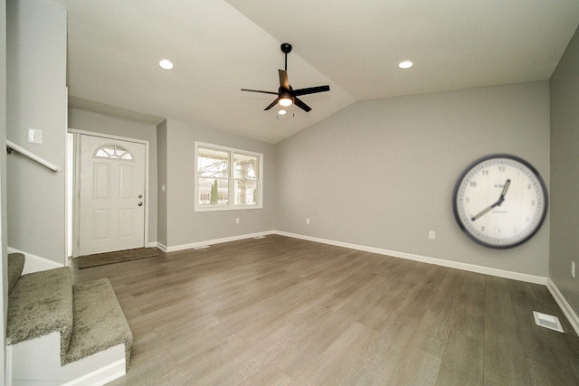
12:39
